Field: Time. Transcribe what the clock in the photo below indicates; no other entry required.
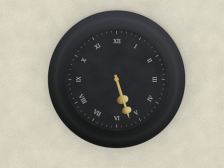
5:27
